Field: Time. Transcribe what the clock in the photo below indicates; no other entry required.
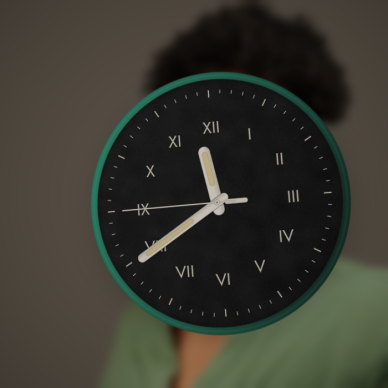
11:39:45
